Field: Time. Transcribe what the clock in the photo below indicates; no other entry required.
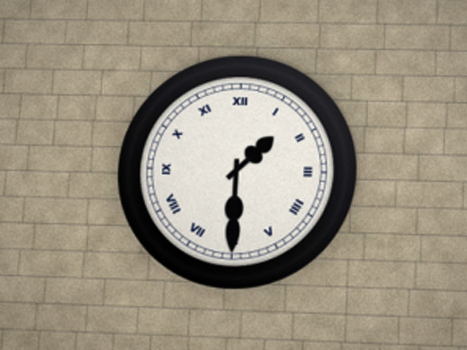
1:30
